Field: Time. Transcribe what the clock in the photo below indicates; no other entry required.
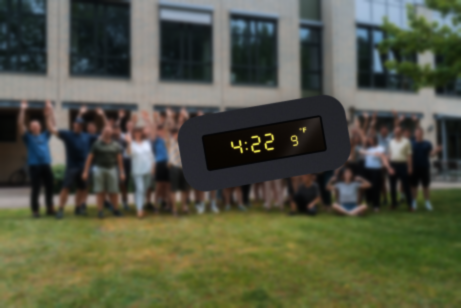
4:22
